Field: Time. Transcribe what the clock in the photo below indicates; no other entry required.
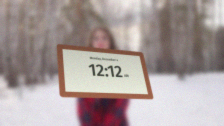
12:12
